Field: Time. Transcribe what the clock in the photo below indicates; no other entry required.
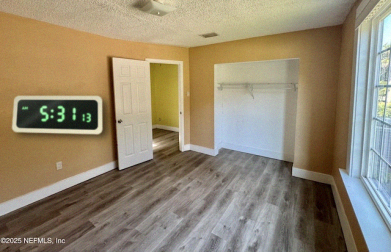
5:31:13
